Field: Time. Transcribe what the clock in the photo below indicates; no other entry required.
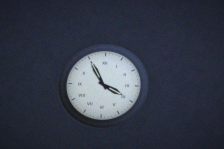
3:55
